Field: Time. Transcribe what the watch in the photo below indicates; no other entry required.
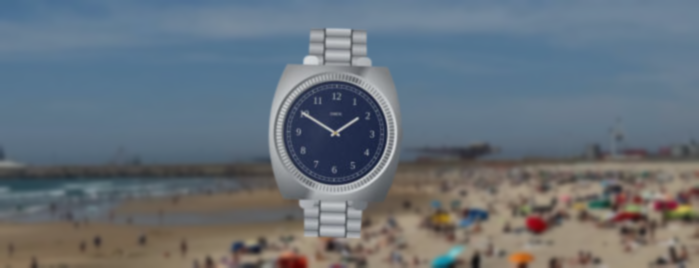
1:50
